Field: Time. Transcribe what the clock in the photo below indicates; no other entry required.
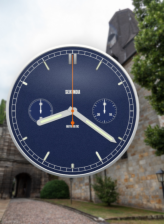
8:21
